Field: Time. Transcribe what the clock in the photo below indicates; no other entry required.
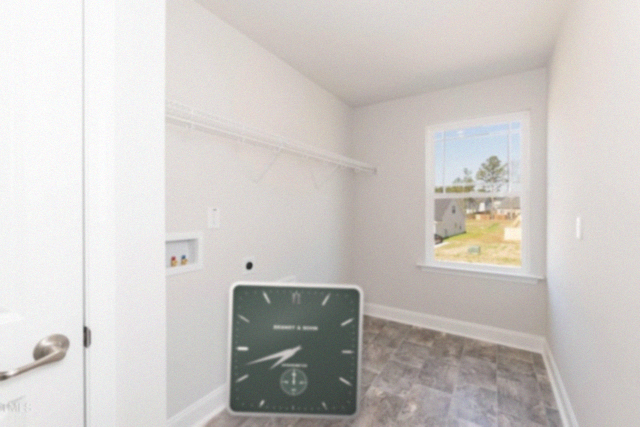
7:42
